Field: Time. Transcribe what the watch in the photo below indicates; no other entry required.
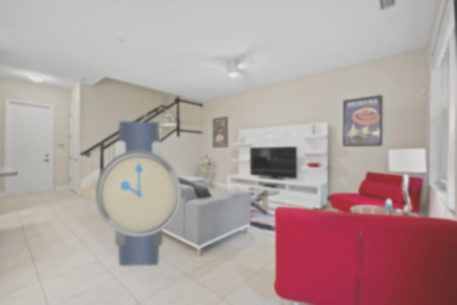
10:00
